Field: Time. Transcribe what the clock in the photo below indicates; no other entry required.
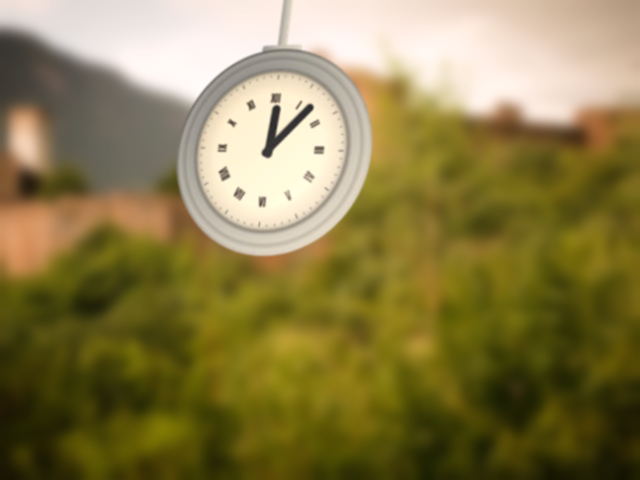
12:07
